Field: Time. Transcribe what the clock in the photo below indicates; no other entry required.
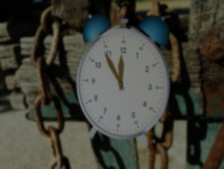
11:54
